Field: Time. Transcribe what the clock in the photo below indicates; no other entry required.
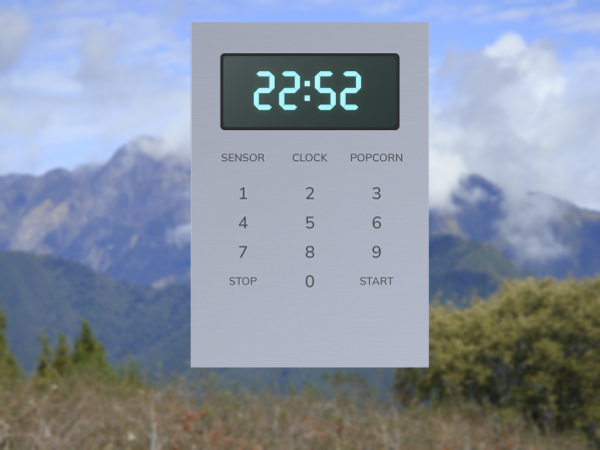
22:52
